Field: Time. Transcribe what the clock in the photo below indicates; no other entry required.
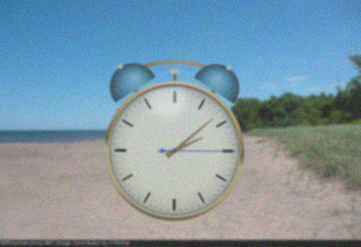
2:08:15
